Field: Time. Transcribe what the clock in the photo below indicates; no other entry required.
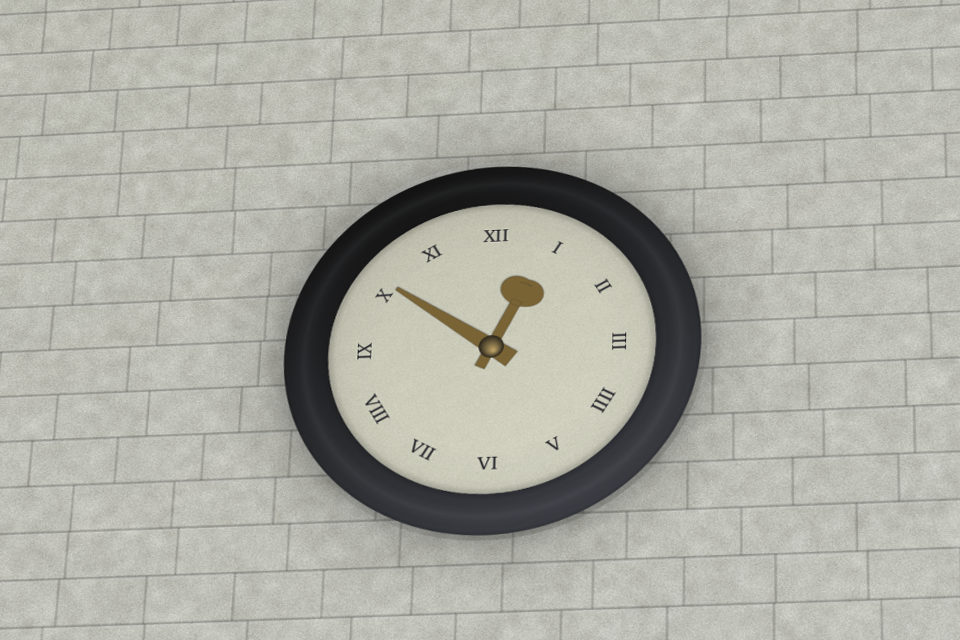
12:51
